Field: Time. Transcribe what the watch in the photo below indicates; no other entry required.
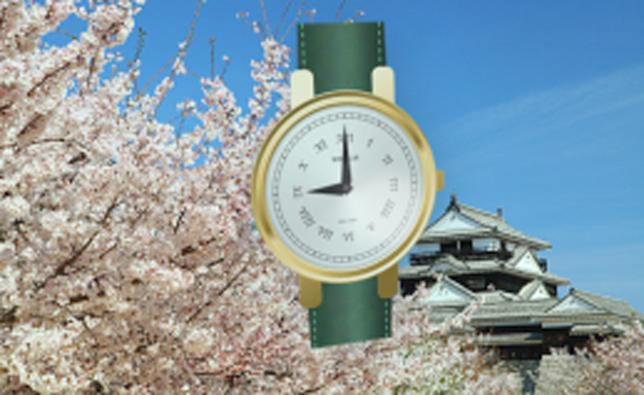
9:00
